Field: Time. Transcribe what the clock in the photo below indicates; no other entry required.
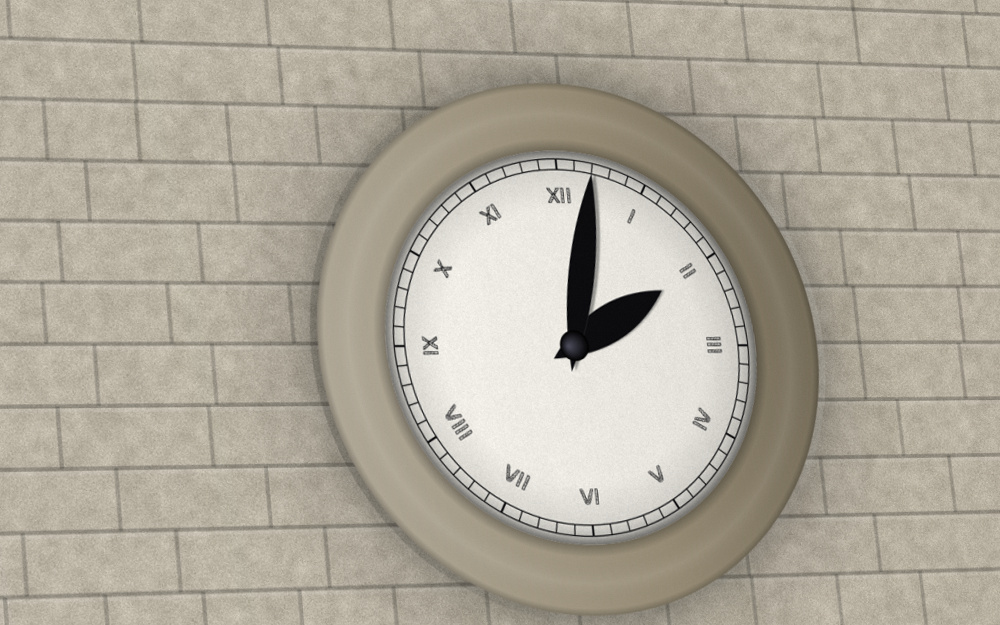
2:02
